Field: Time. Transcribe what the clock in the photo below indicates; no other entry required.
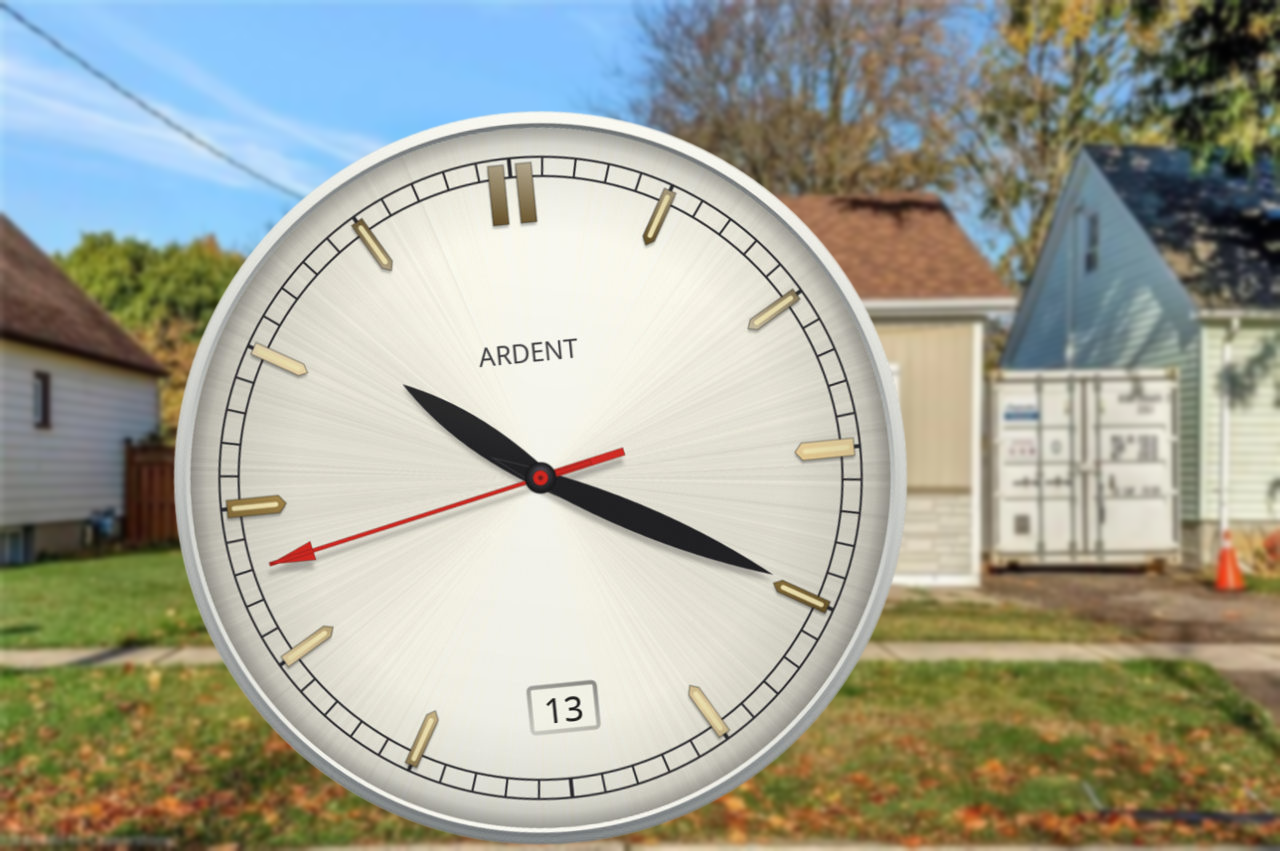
10:19:43
